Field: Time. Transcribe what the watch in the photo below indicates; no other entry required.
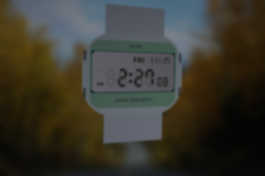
2:27
